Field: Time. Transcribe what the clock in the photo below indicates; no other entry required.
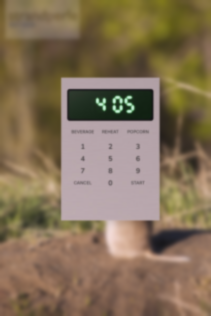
4:05
